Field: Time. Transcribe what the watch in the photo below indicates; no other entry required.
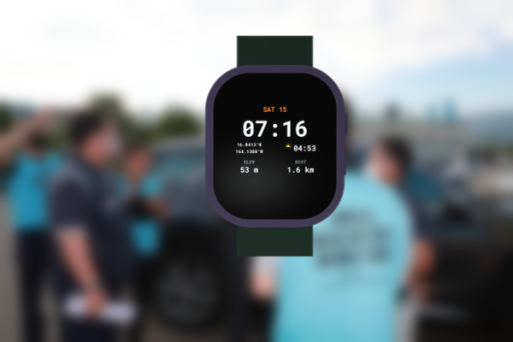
7:16
